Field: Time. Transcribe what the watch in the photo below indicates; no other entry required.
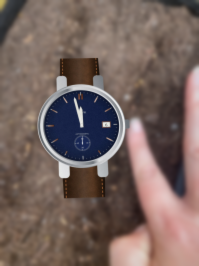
11:58
